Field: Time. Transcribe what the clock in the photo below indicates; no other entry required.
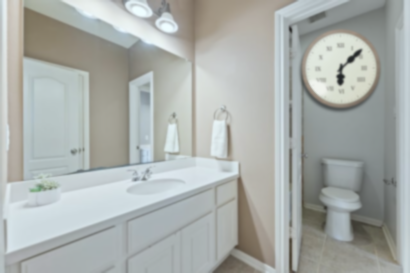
6:08
